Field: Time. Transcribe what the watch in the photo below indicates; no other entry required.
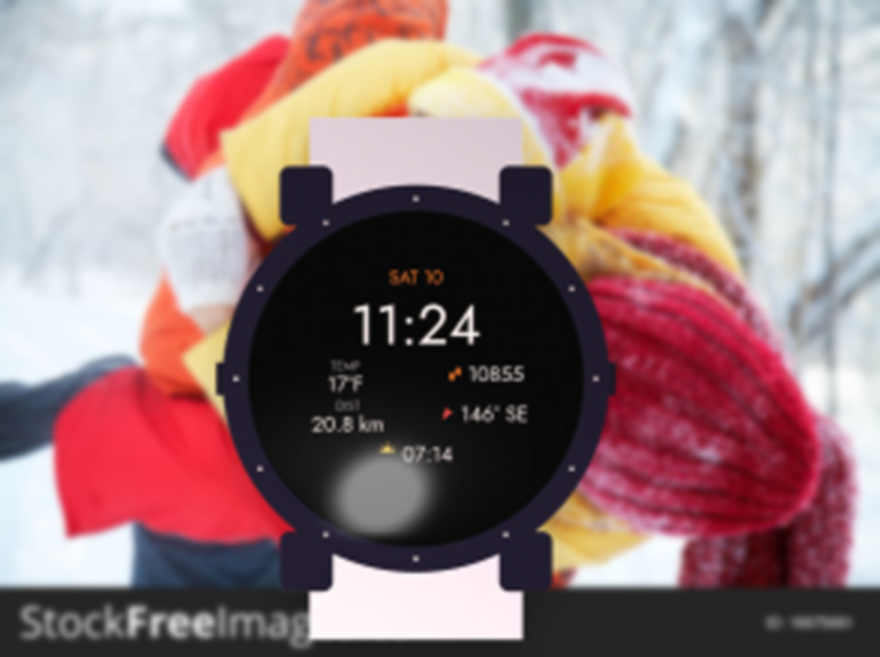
11:24
